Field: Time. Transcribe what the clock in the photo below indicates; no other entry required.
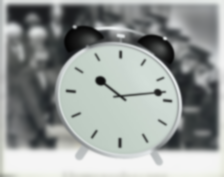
10:13
